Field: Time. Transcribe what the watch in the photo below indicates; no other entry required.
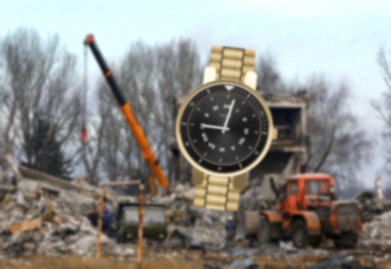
9:02
